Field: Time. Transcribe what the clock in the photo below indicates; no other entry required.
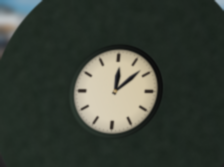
12:08
